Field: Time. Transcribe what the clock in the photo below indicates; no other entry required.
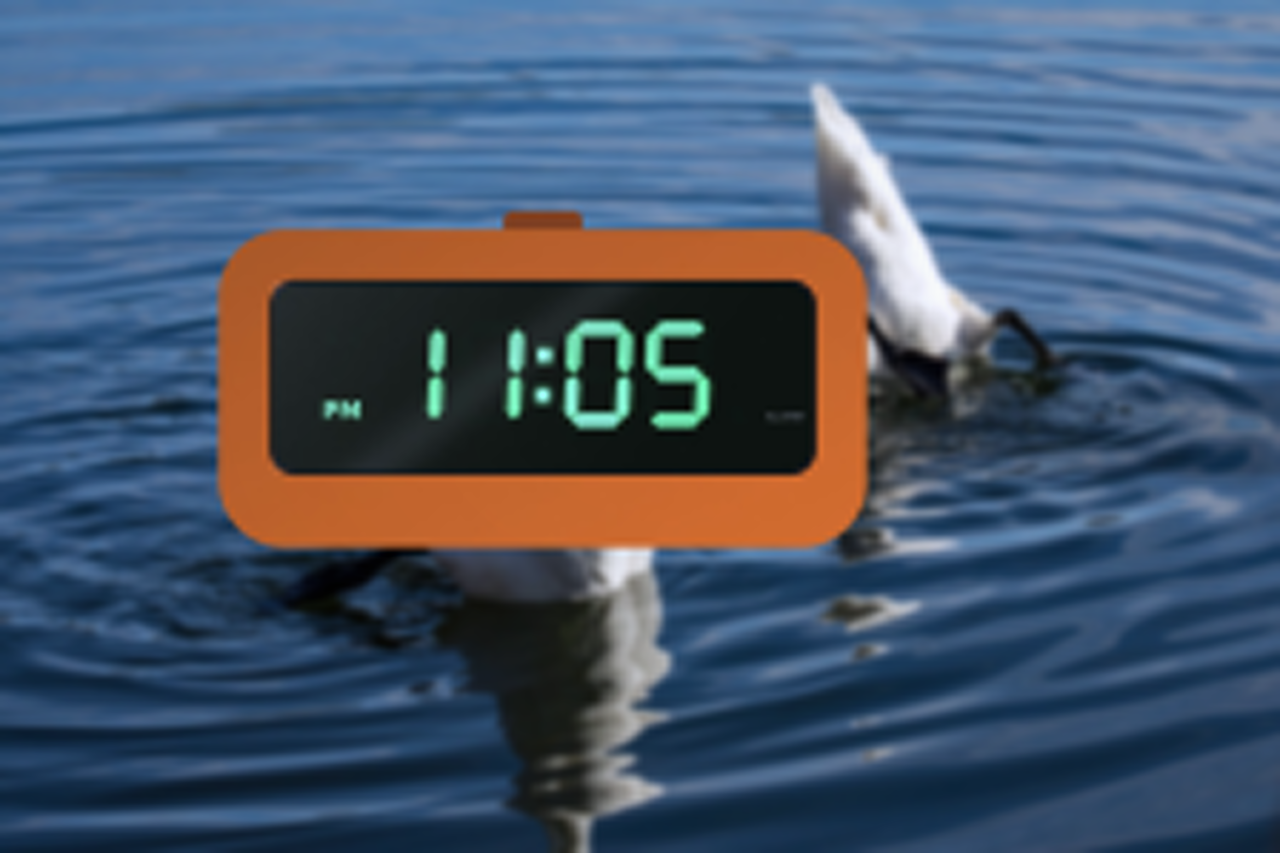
11:05
